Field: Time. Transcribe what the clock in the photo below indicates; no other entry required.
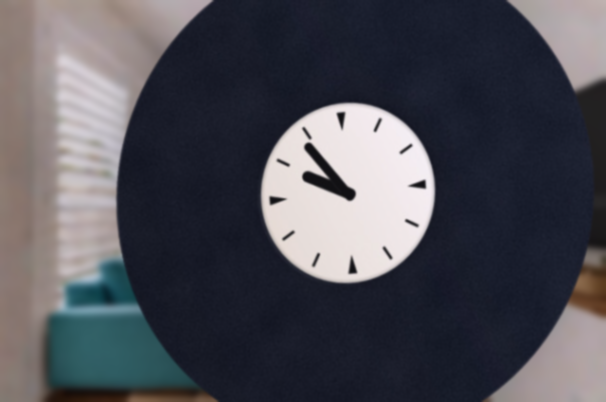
9:54
